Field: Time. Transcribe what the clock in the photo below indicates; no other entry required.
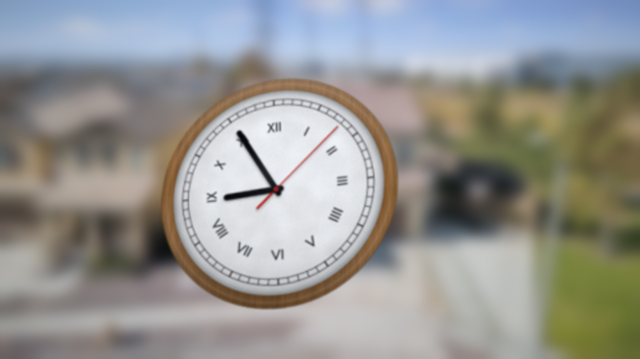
8:55:08
